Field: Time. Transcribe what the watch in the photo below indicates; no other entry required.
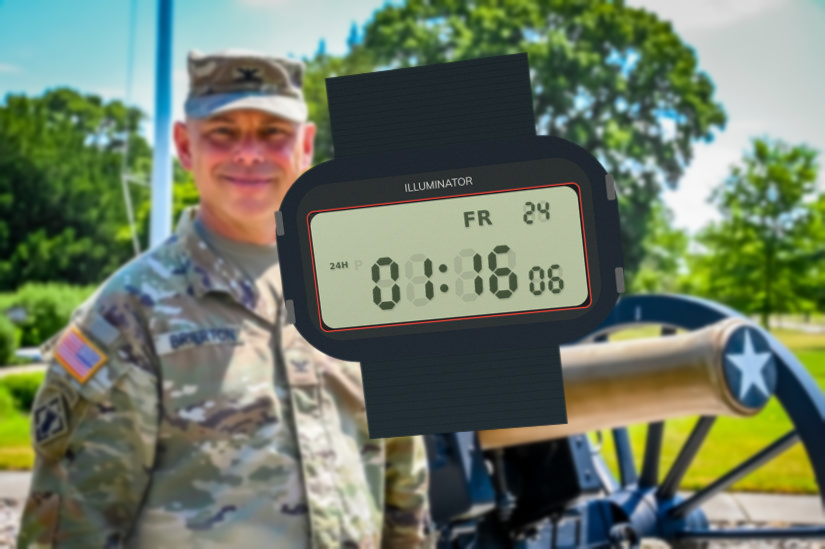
1:16:06
